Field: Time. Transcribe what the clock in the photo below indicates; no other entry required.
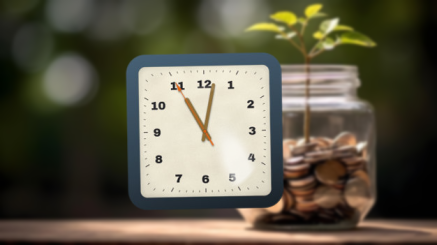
11:01:55
